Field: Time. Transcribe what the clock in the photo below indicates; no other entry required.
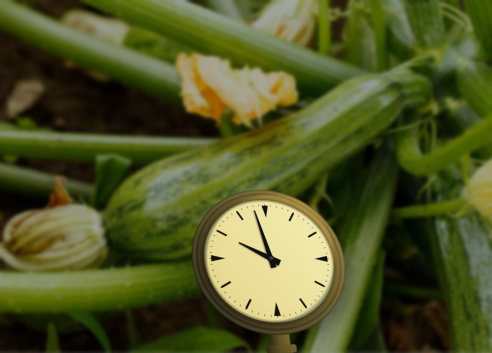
9:58
